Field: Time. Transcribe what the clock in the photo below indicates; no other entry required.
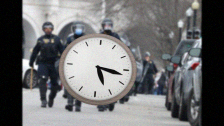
5:17
